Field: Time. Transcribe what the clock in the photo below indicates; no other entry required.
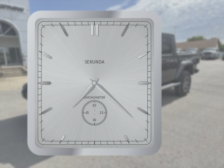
7:22
